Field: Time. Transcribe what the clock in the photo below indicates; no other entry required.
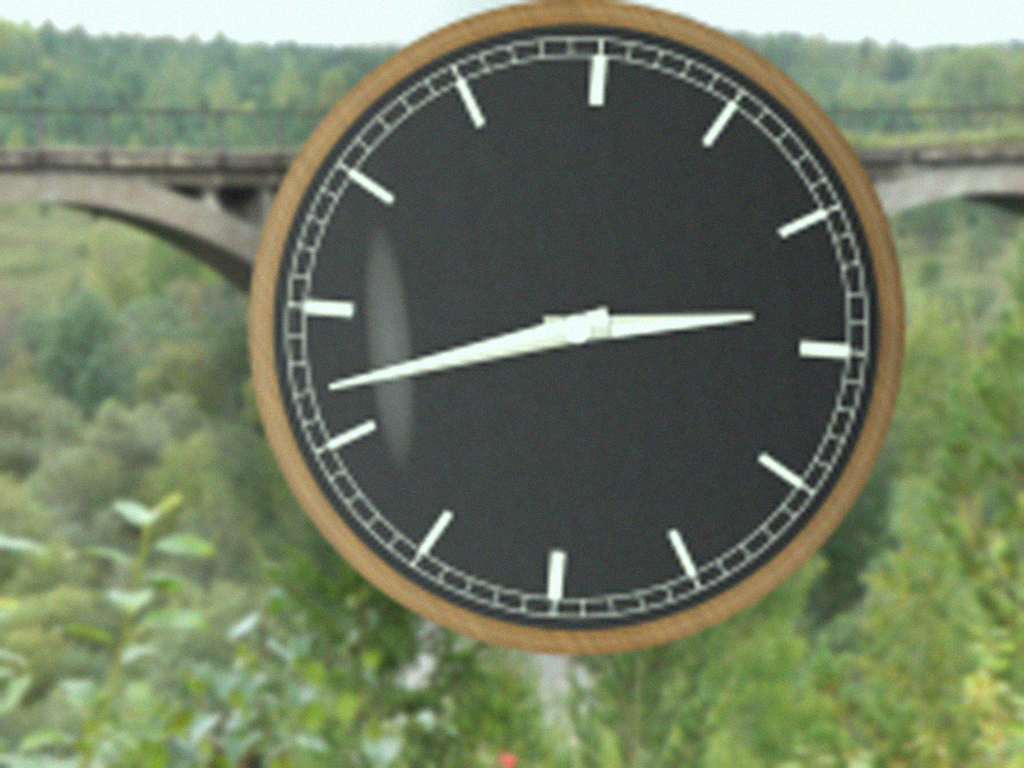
2:42
